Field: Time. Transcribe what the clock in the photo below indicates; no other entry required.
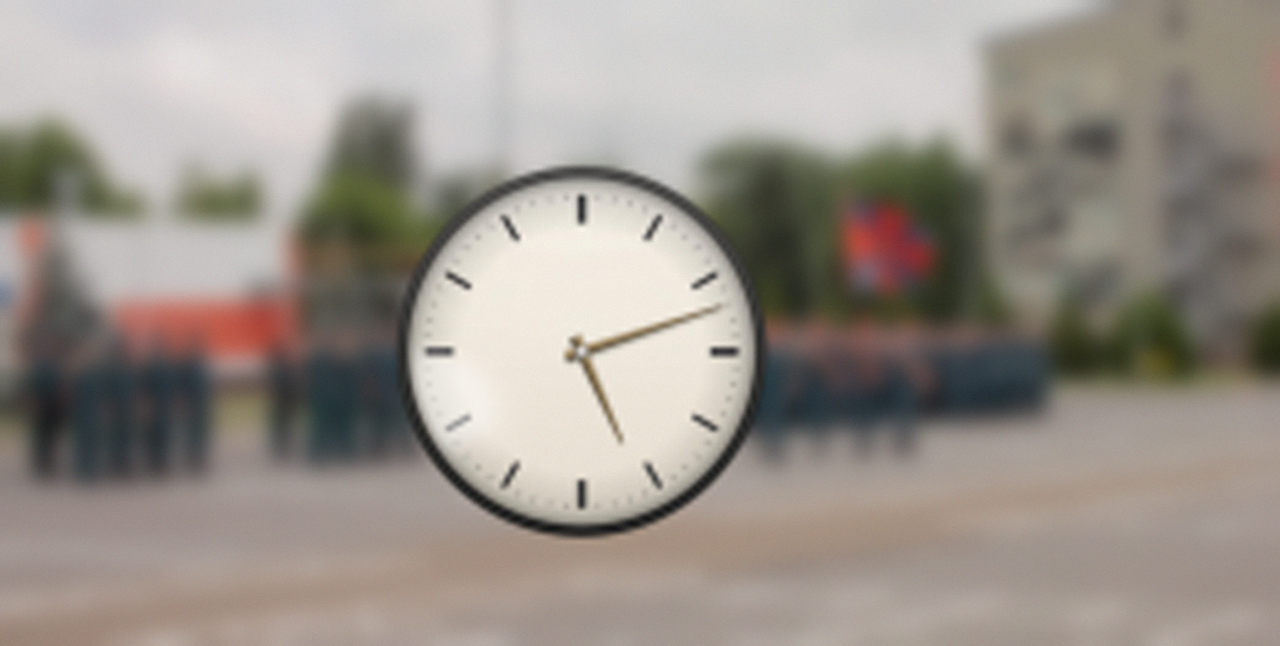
5:12
